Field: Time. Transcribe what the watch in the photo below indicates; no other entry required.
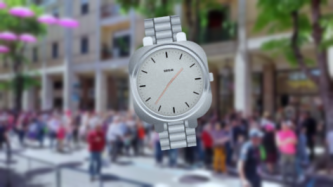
1:37
